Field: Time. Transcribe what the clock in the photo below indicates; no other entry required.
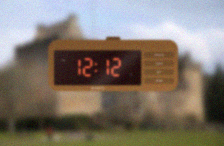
12:12
